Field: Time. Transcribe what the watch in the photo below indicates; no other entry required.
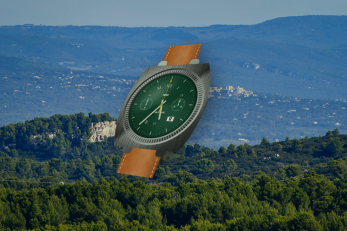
5:36
